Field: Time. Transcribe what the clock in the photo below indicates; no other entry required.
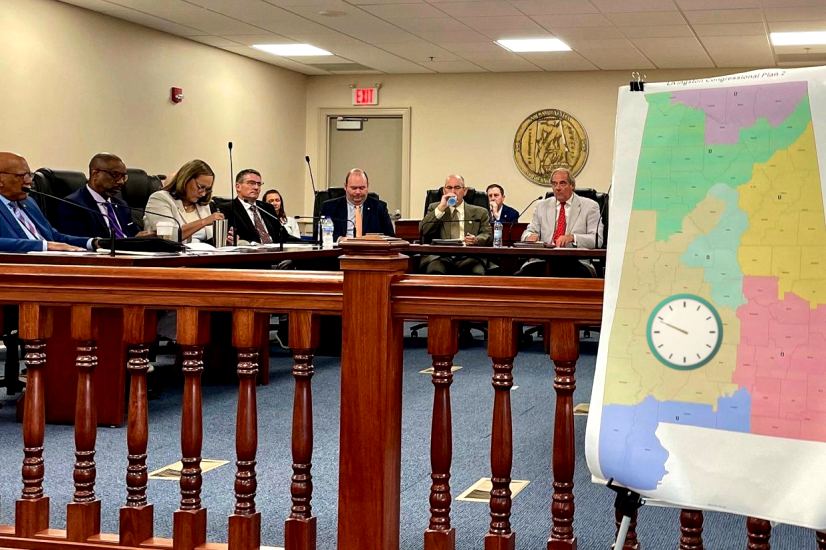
9:49
